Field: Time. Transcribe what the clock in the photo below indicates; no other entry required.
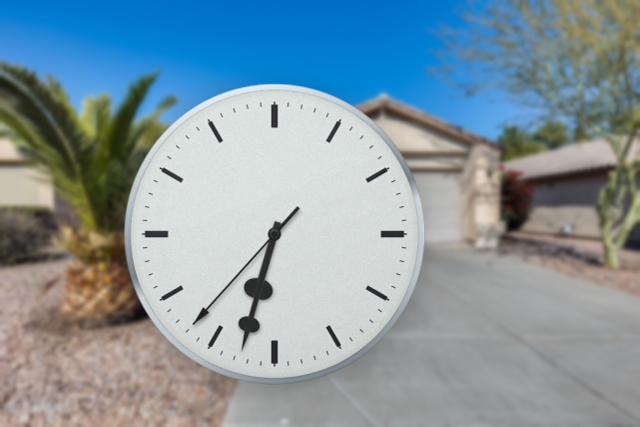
6:32:37
